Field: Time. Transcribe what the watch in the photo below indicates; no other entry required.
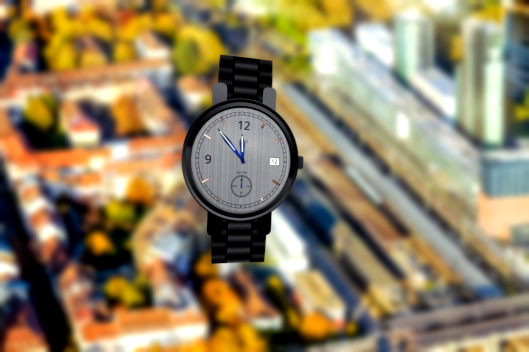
11:53
